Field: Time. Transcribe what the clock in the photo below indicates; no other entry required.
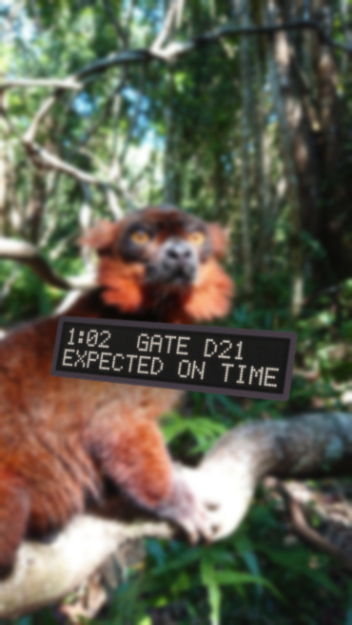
1:02
